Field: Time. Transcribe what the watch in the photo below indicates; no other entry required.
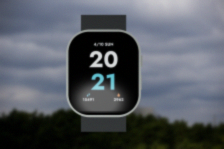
20:21
